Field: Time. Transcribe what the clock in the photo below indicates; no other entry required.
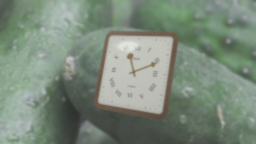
11:11
